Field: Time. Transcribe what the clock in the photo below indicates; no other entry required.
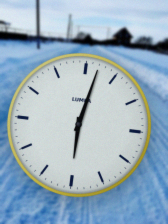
6:02
